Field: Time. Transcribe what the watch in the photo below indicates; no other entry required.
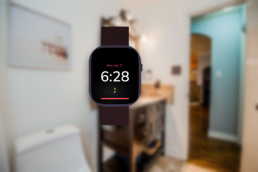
6:28
